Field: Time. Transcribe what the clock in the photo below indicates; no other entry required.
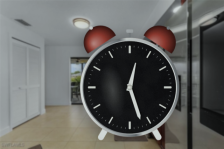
12:27
